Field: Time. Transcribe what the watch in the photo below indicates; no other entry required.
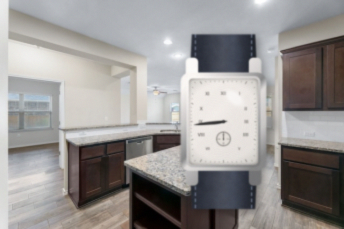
8:44
